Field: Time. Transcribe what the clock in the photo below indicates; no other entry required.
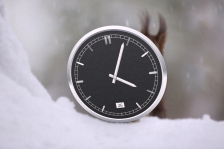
4:04
